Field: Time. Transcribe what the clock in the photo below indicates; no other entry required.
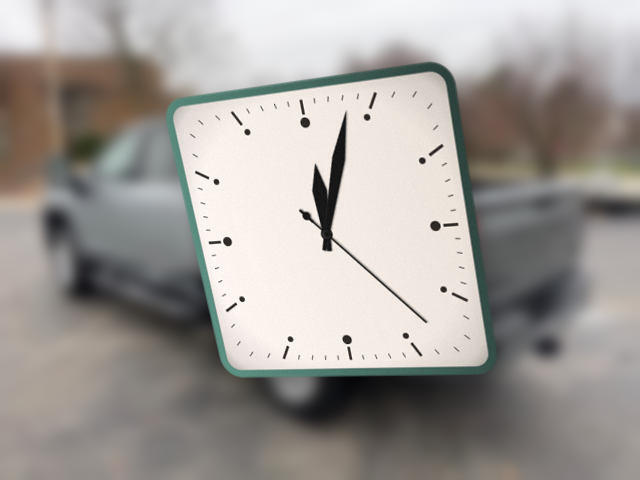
12:03:23
